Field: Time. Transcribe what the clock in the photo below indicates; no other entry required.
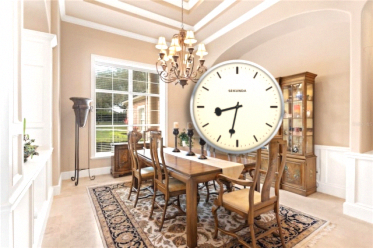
8:32
